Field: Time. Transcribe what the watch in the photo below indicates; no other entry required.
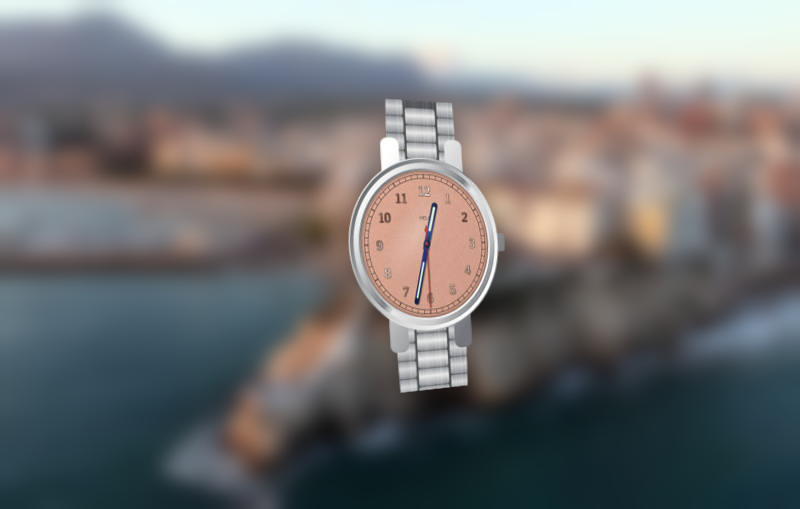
12:32:30
